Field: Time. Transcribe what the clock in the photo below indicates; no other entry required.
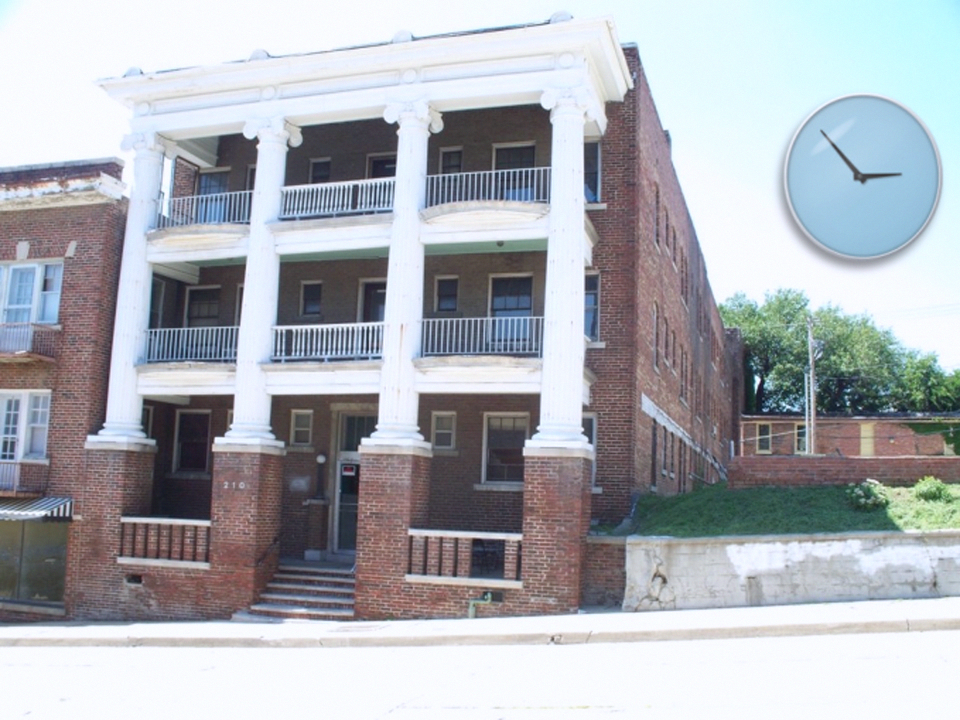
2:53
